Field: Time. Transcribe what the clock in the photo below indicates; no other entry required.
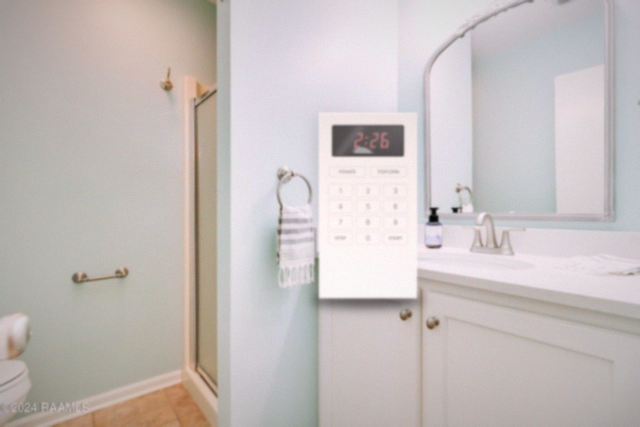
2:26
